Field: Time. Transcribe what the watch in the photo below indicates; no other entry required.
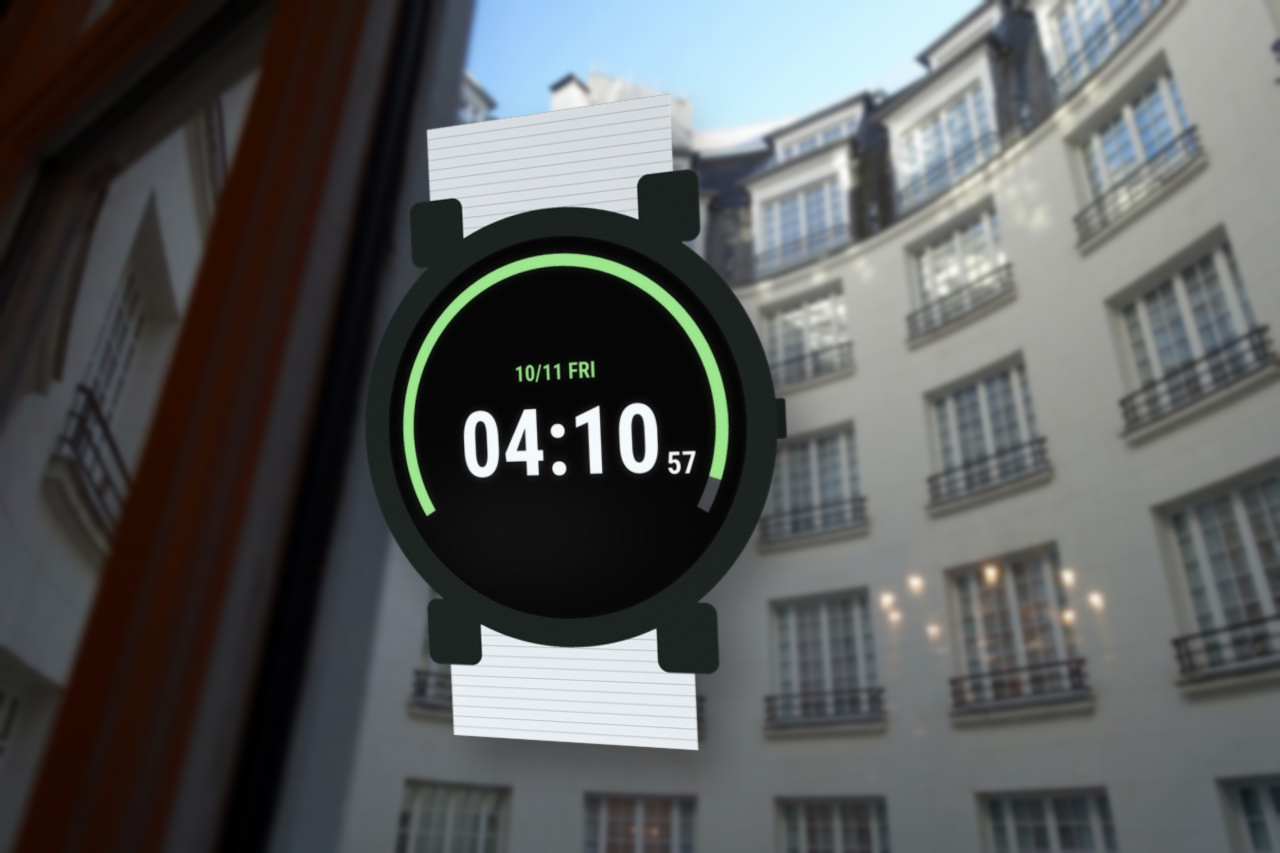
4:10:57
